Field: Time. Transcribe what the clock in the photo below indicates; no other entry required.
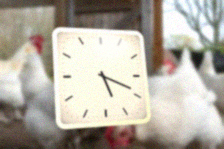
5:19
